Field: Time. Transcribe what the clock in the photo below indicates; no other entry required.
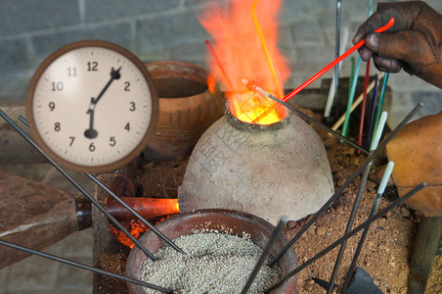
6:06
